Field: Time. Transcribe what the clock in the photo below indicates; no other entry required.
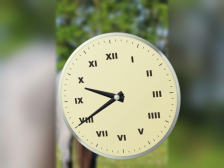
9:40
